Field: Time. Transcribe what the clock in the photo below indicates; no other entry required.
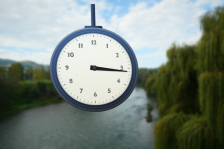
3:16
